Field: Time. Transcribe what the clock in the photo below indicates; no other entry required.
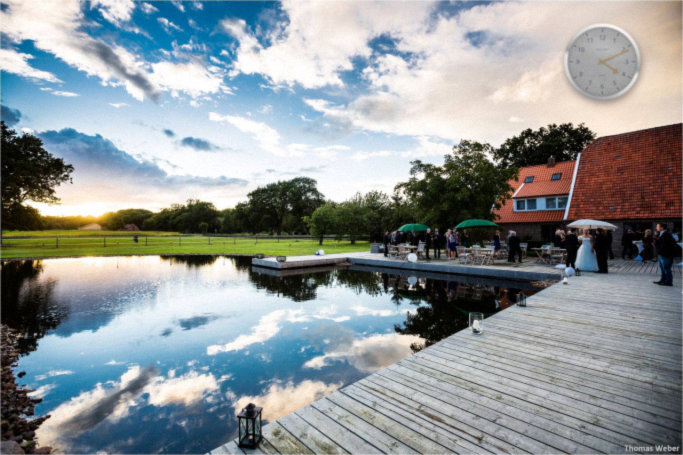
4:11
